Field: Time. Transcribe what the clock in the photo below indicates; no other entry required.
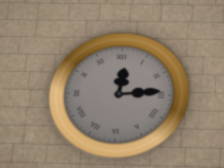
12:14
